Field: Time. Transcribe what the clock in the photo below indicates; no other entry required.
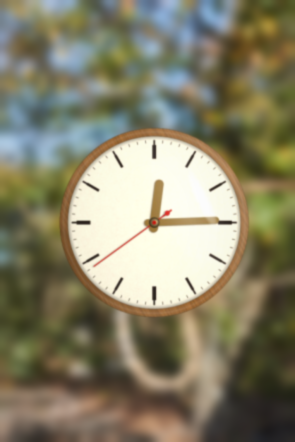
12:14:39
